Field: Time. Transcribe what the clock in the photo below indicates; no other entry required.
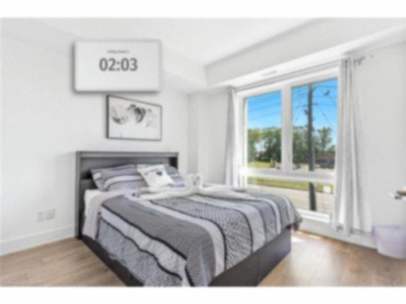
2:03
